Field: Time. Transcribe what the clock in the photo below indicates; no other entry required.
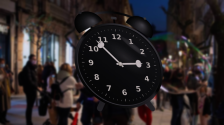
2:53
